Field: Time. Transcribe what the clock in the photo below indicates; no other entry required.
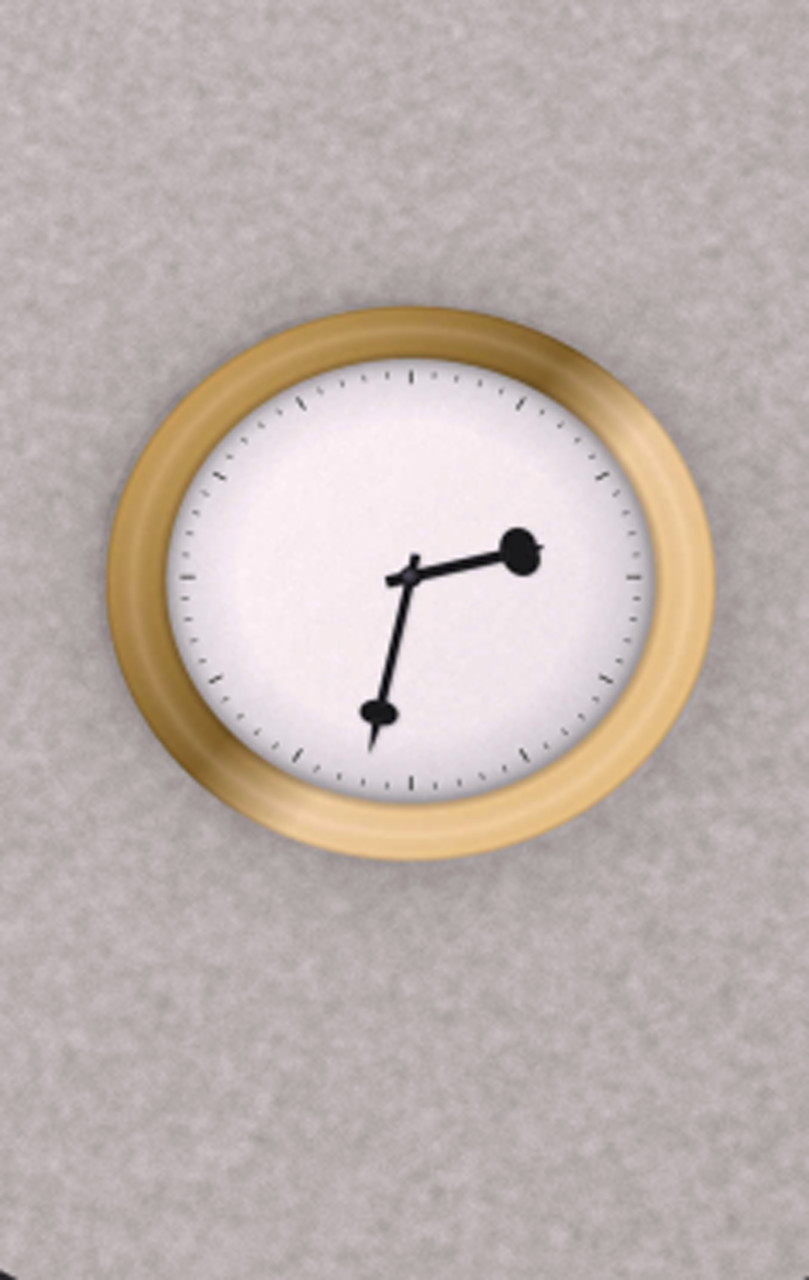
2:32
